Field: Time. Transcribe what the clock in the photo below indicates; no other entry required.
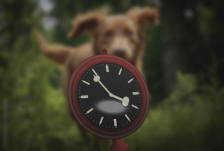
3:54
